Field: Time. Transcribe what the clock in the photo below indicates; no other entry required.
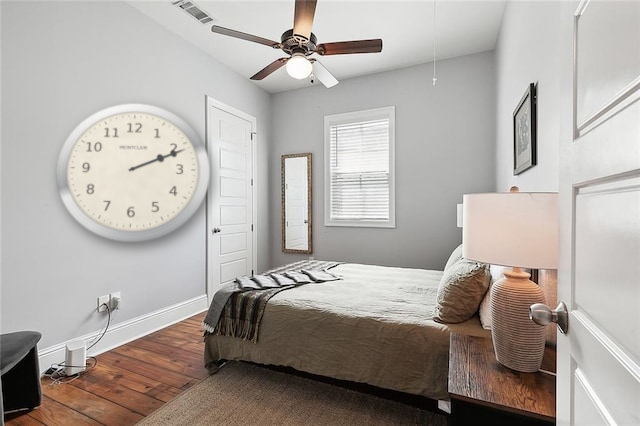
2:11
